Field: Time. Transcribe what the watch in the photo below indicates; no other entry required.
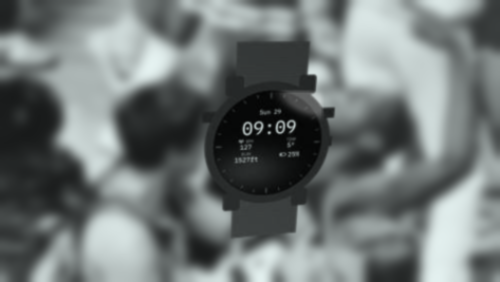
9:09
